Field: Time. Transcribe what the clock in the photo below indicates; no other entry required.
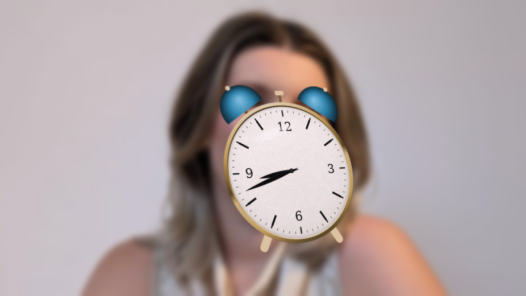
8:42
